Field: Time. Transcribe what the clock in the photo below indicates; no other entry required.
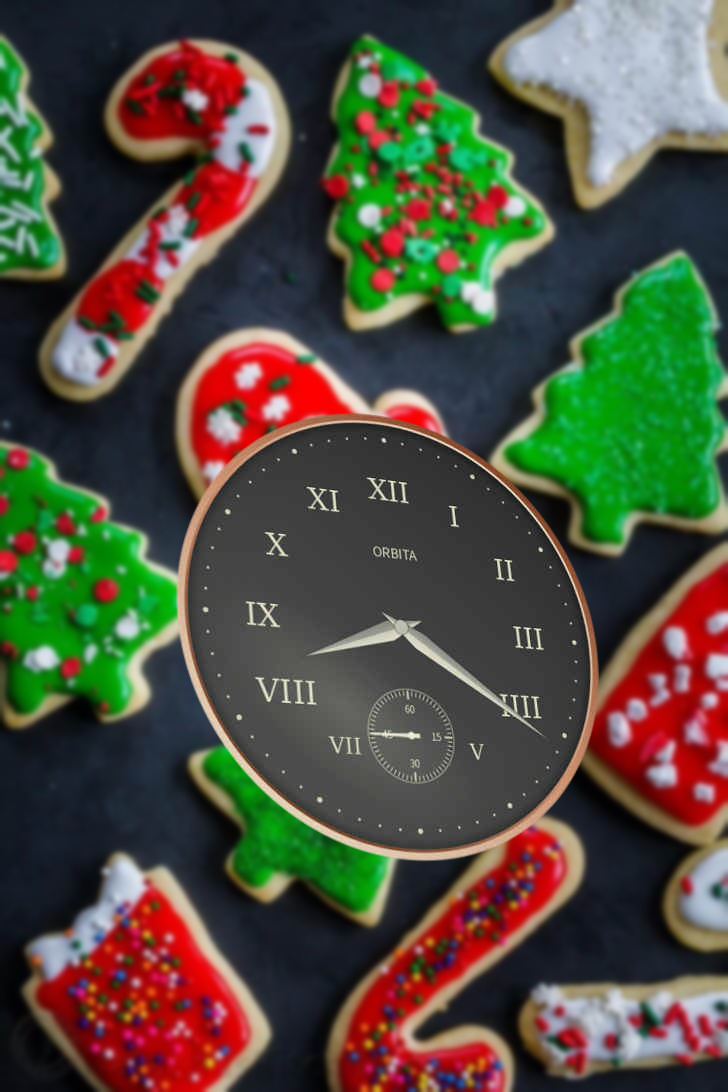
8:20:45
